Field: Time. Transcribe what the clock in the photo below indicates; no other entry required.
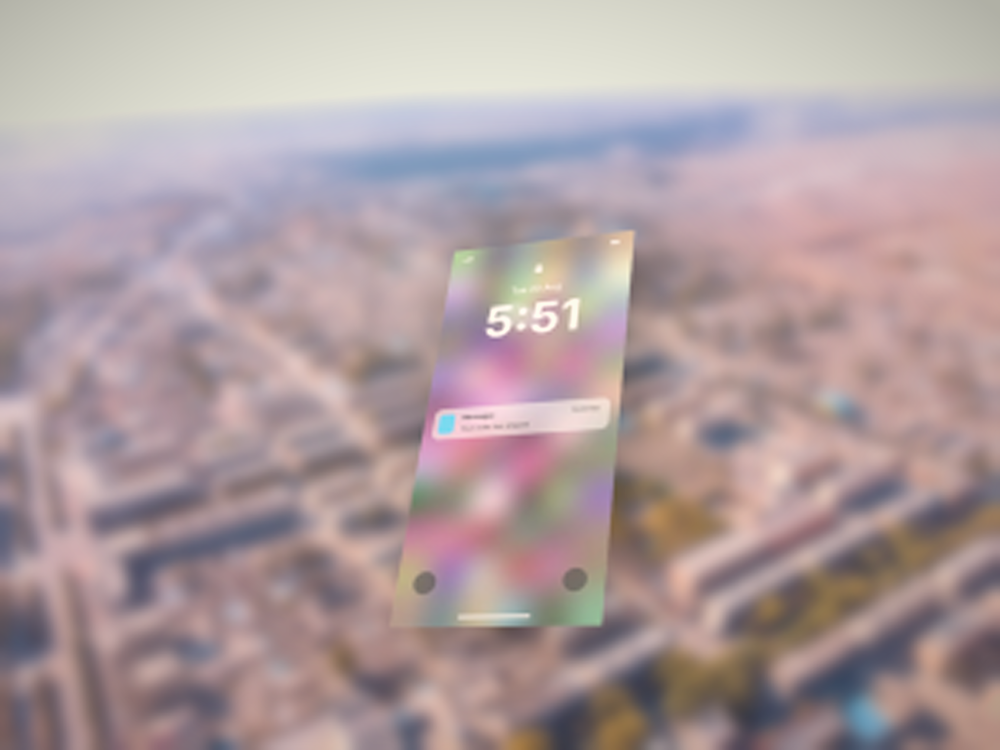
5:51
